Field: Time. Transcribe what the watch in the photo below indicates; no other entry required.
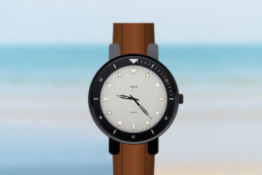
9:23
